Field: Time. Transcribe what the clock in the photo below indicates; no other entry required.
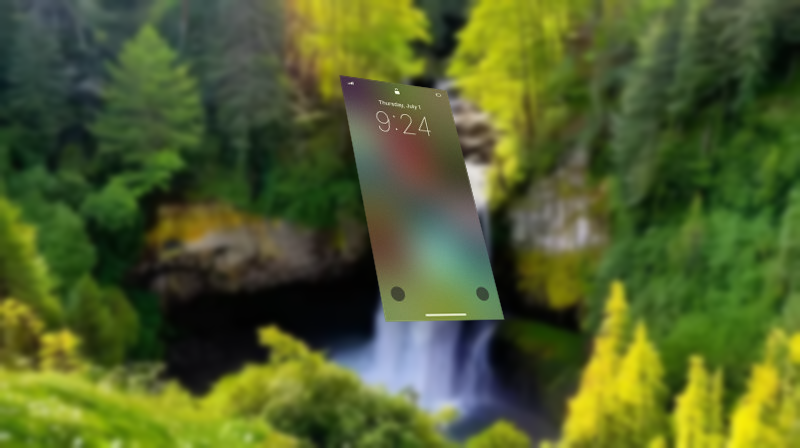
9:24
